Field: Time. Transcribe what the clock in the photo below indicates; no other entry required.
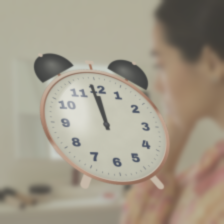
11:59
